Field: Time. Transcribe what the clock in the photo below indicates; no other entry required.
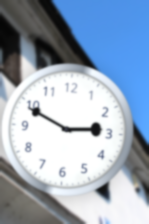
2:49
